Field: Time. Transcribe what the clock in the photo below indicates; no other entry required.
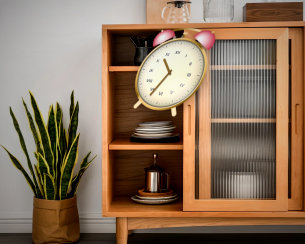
10:34
